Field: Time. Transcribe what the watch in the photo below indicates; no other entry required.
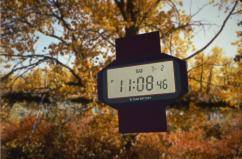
11:08:46
